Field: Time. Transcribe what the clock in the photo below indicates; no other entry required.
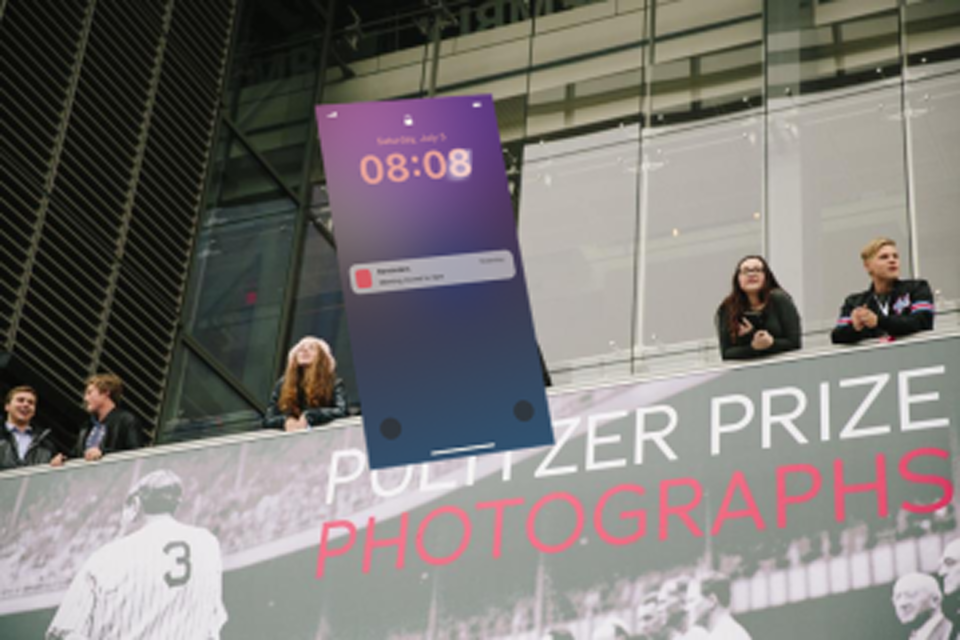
8:08
